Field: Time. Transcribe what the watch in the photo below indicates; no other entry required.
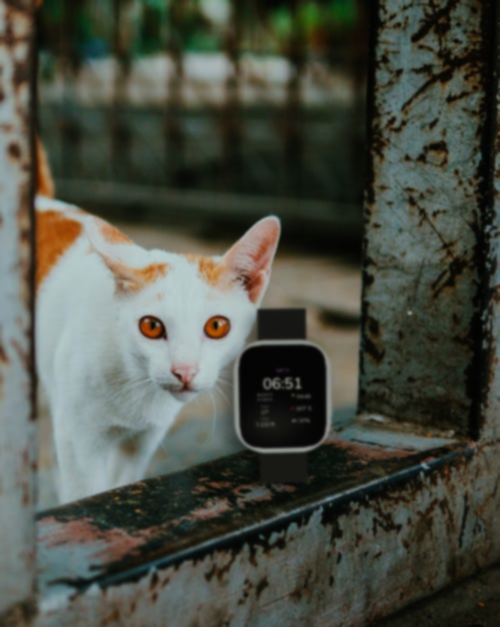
6:51
